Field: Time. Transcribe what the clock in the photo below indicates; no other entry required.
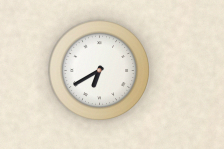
6:40
